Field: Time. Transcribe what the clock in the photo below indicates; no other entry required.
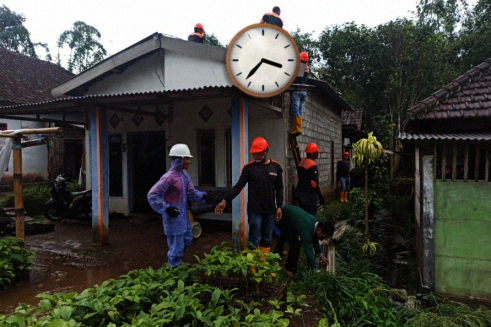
3:37
